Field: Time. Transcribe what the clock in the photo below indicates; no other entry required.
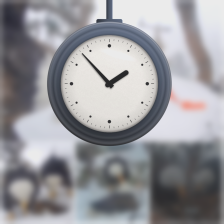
1:53
